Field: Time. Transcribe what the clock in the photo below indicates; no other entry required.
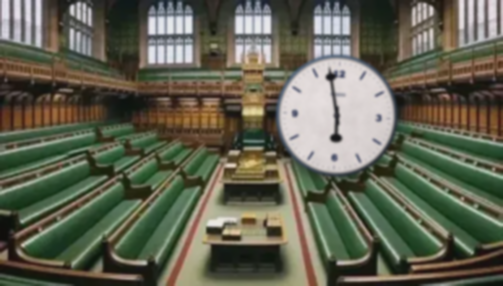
5:58
